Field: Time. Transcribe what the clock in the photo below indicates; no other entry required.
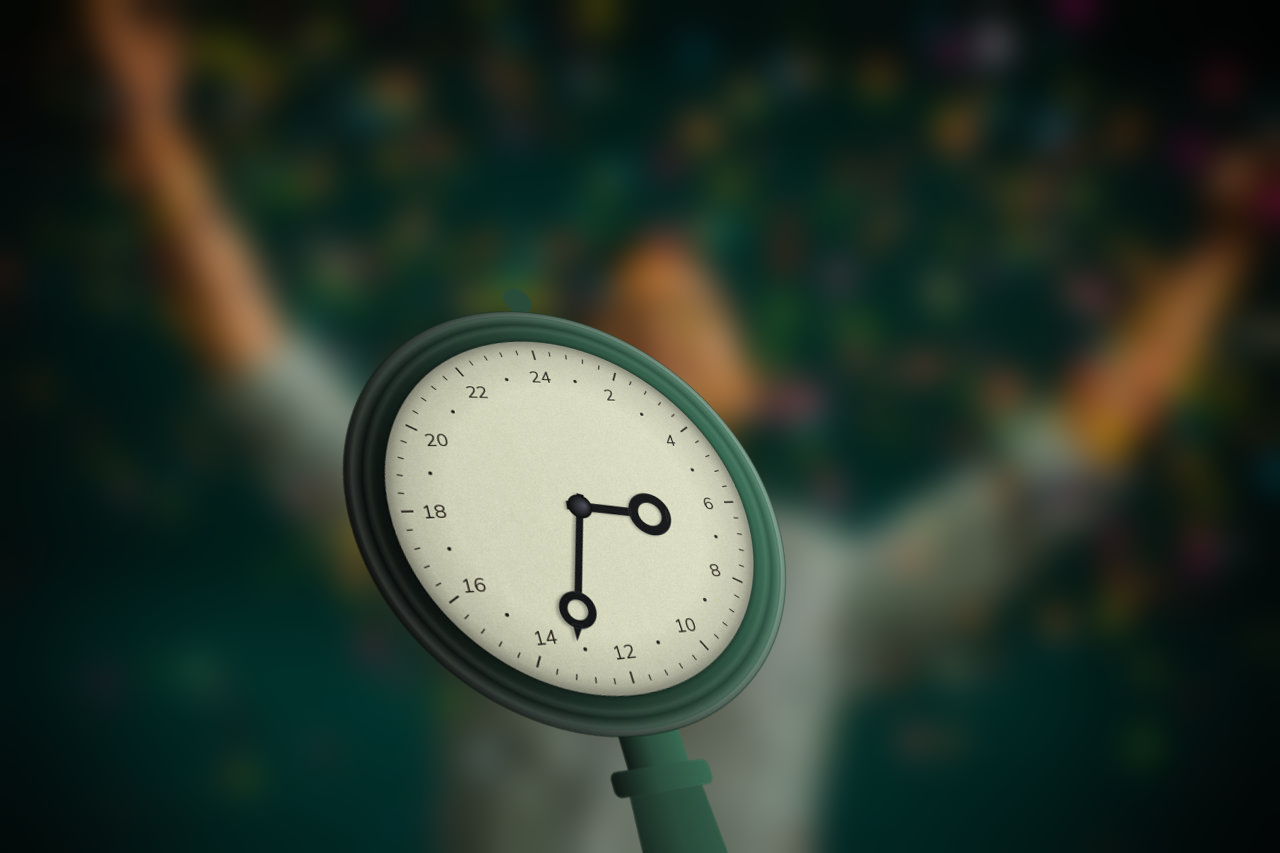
6:33
